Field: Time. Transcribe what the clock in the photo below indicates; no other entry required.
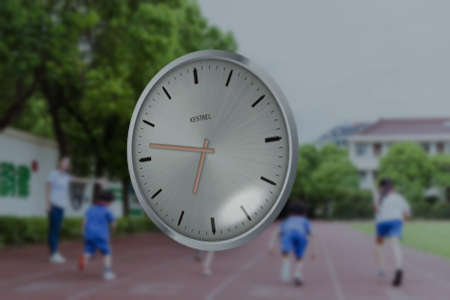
6:47
